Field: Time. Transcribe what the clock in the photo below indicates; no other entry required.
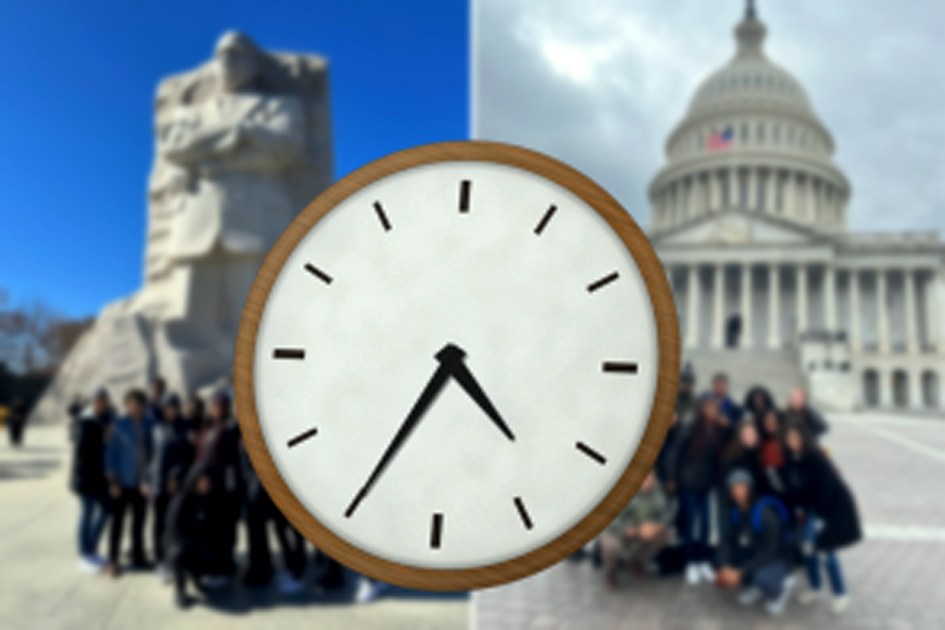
4:35
